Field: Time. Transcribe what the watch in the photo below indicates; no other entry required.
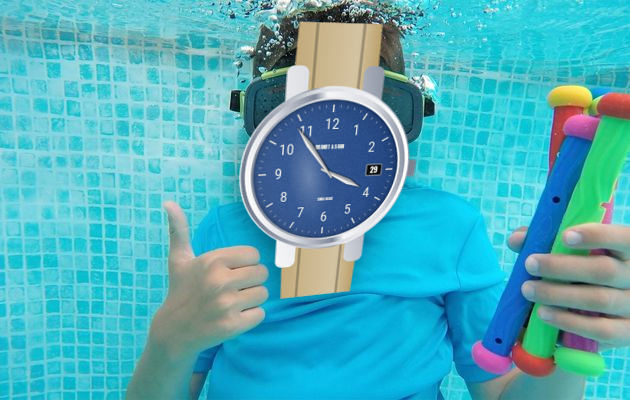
3:54
